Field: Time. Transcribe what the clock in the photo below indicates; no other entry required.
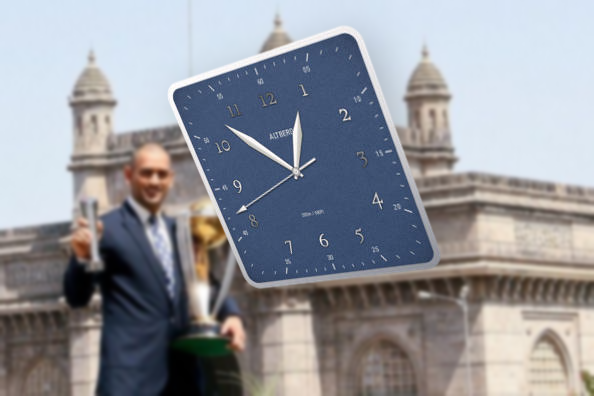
12:52:42
